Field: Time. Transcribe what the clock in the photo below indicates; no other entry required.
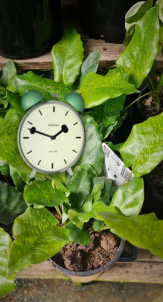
1:48
